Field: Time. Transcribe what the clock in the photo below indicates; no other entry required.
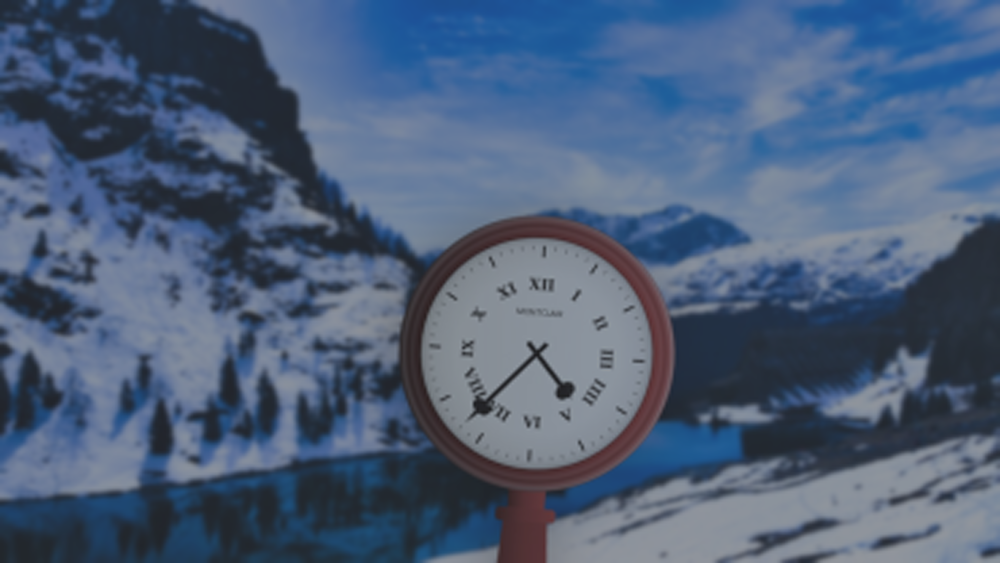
4:37
